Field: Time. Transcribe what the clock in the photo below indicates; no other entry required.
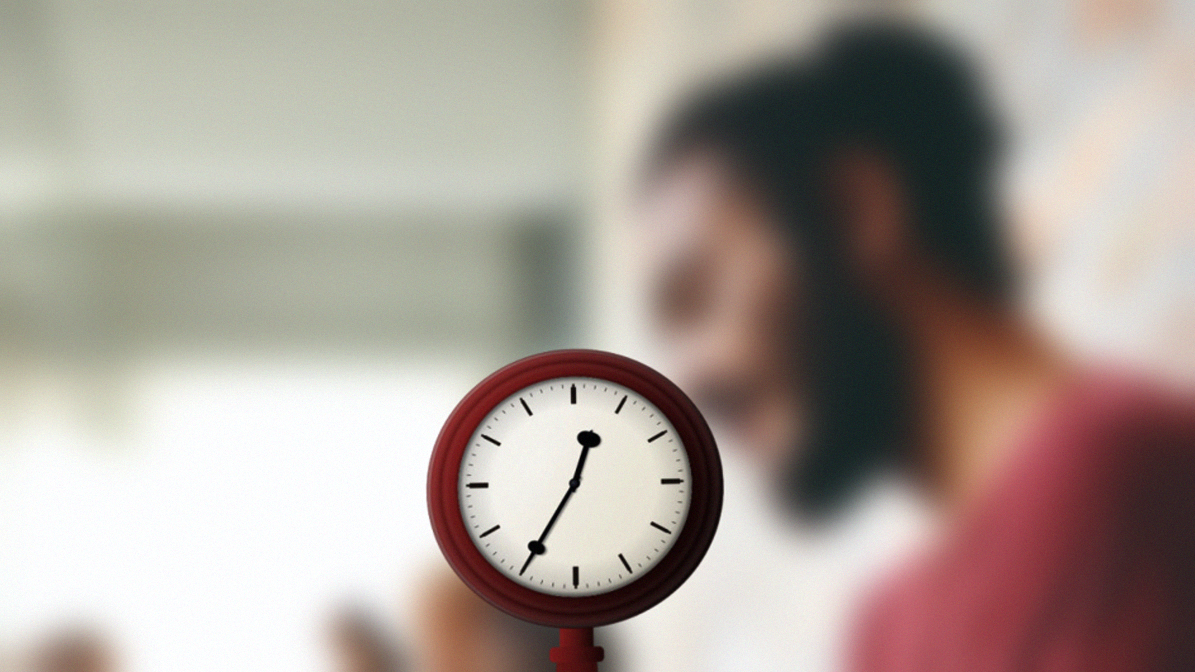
12:35
